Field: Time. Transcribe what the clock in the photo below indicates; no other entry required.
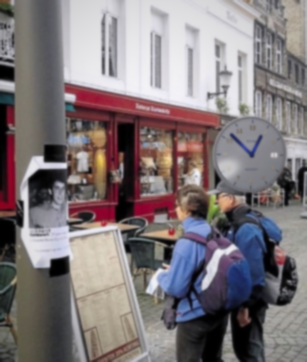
12:52
